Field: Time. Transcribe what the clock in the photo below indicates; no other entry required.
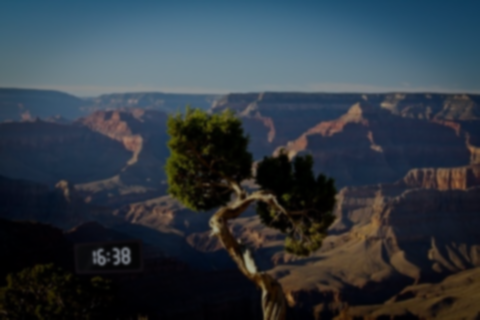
16:38
